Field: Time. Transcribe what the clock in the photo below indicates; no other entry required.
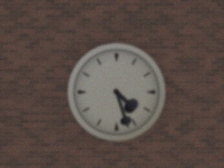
4:27
